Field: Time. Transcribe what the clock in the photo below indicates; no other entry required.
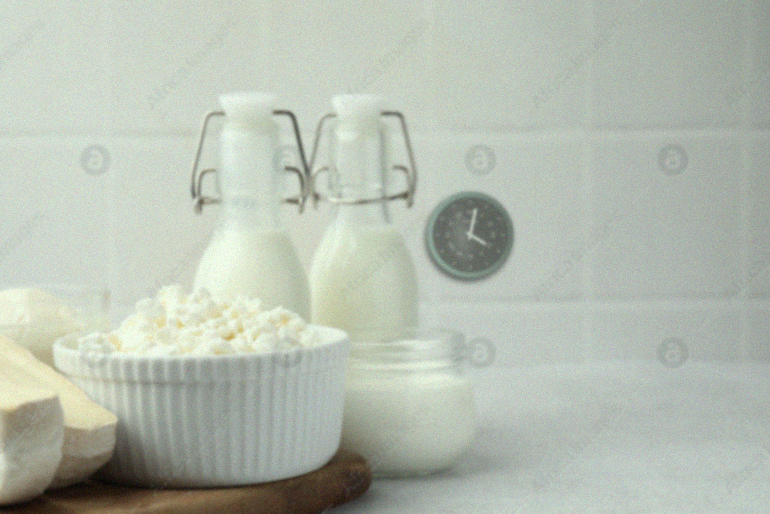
4:02
